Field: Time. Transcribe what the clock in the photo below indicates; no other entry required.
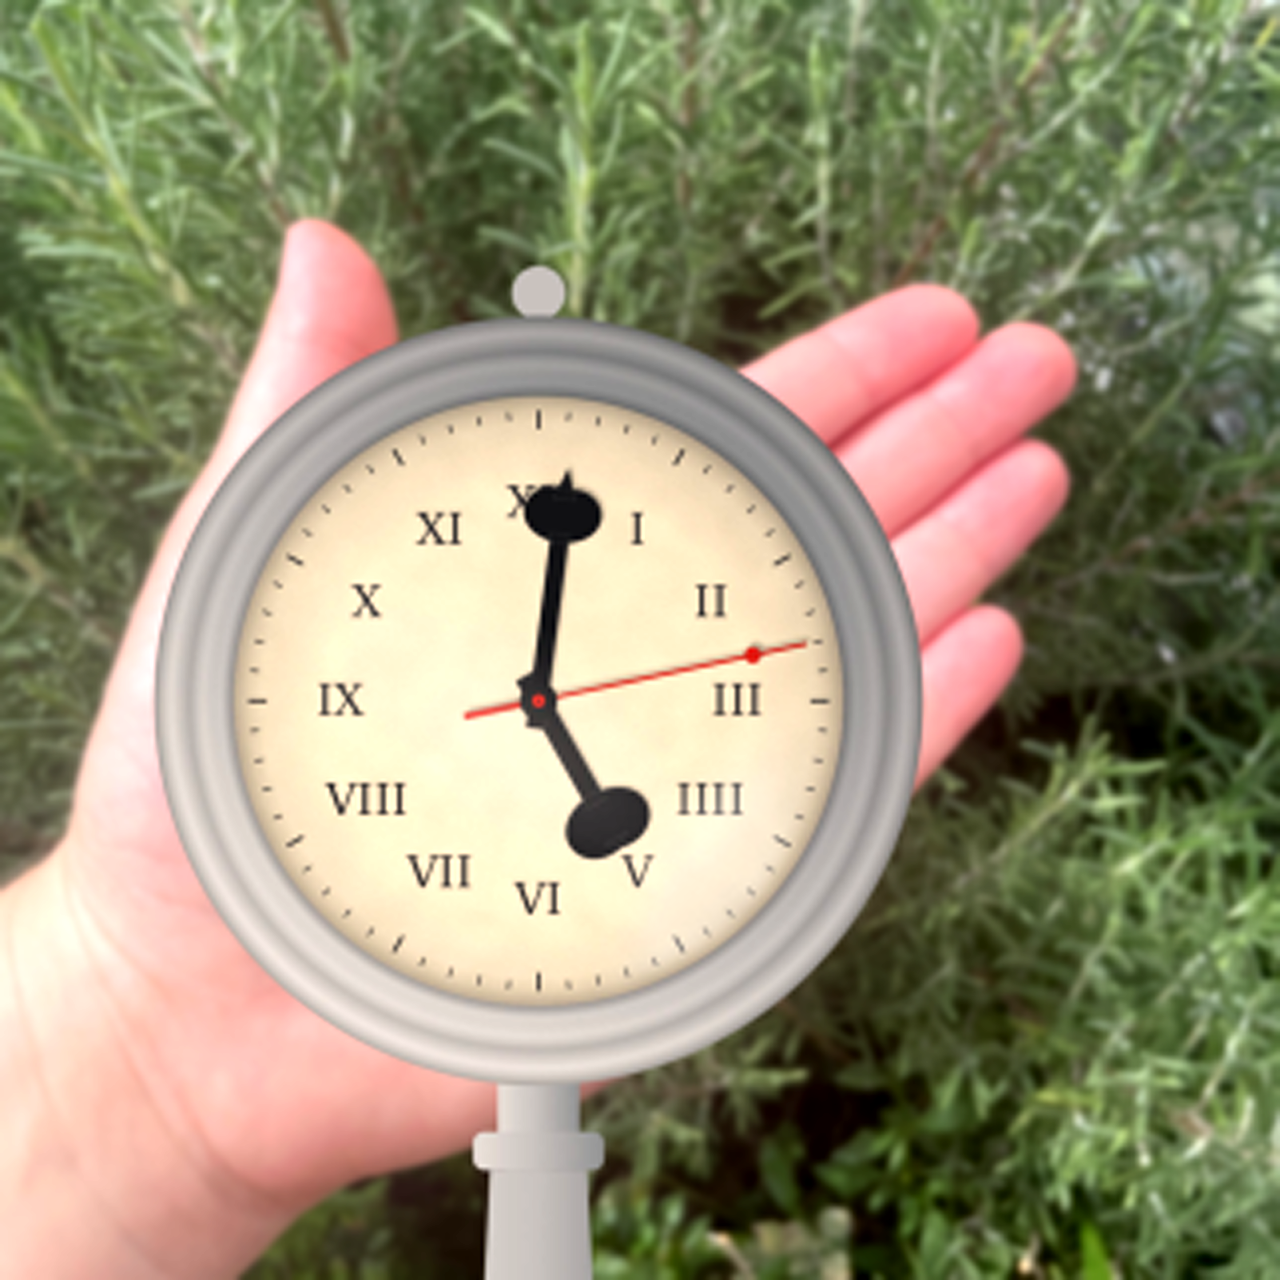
5:01:13
